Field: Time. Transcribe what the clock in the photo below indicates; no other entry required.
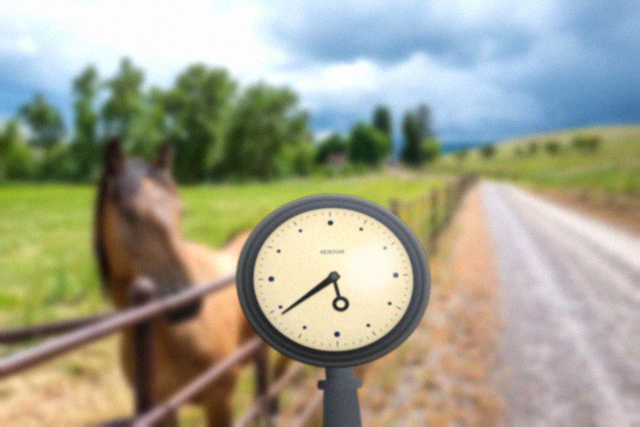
5:39
